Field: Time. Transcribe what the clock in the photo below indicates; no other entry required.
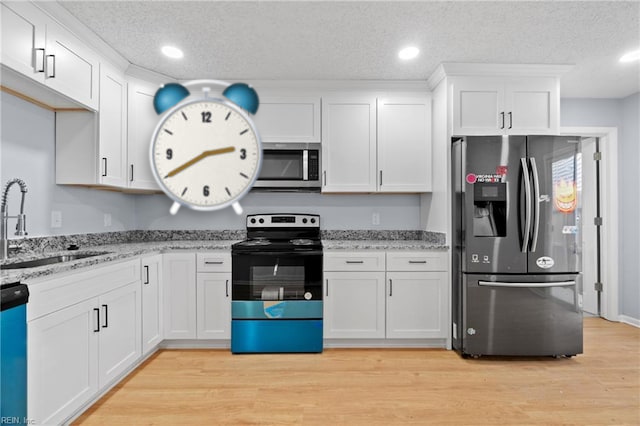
2:40
